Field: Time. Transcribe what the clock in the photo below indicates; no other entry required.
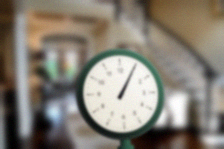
1:05
